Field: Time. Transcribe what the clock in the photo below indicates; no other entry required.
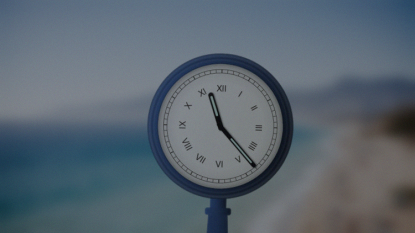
11:23
